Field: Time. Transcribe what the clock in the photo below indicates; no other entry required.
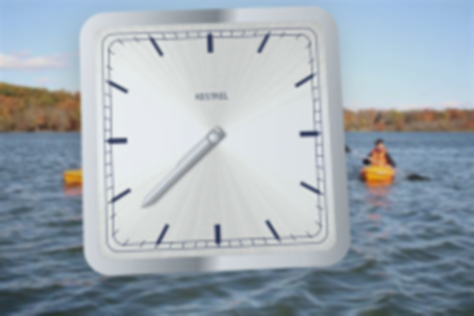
7:38
